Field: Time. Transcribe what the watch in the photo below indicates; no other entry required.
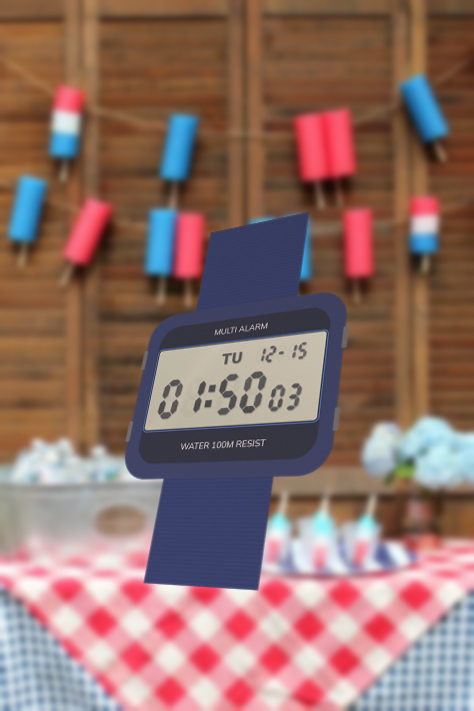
1:50:03
